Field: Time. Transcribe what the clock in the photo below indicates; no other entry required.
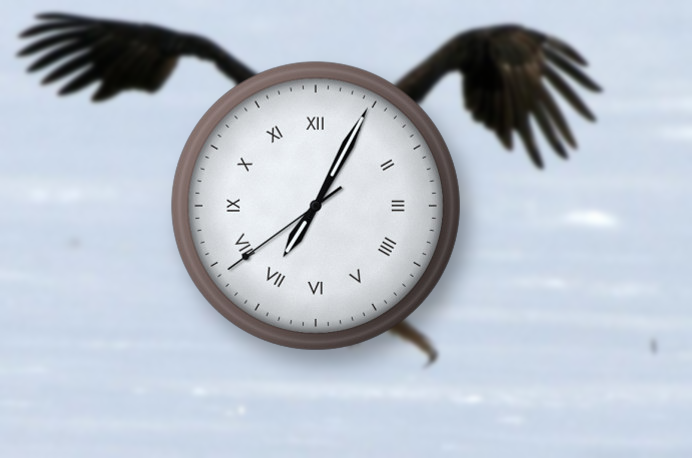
7:04:39
